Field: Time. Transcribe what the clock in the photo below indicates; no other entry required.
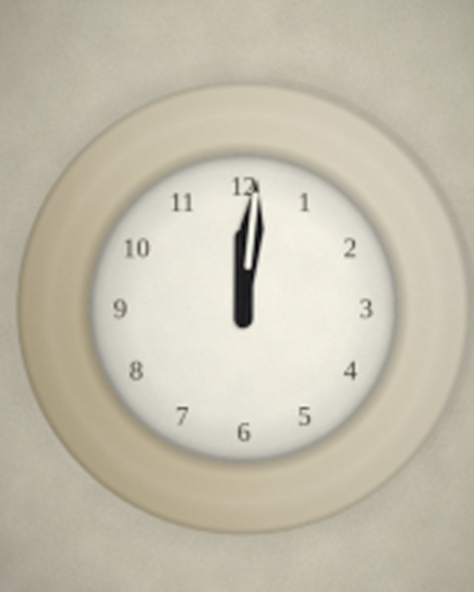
12:01
